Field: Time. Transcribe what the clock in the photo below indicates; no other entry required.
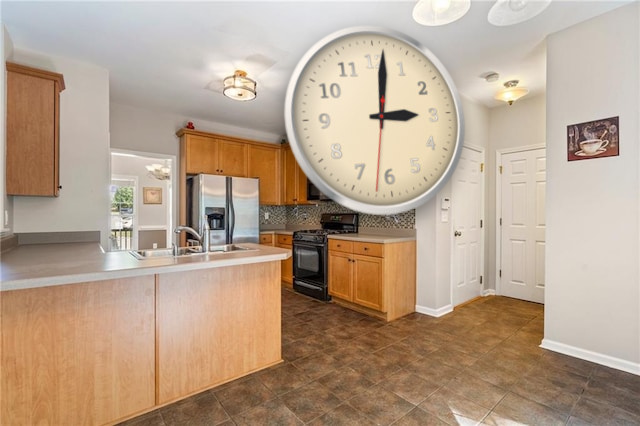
3:01:32
